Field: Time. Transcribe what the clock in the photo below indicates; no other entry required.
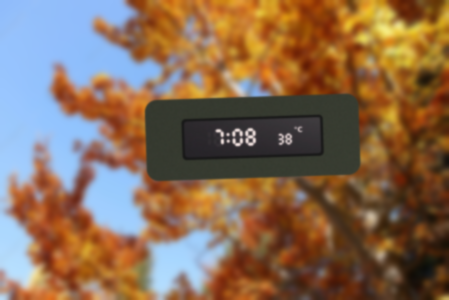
7:08
